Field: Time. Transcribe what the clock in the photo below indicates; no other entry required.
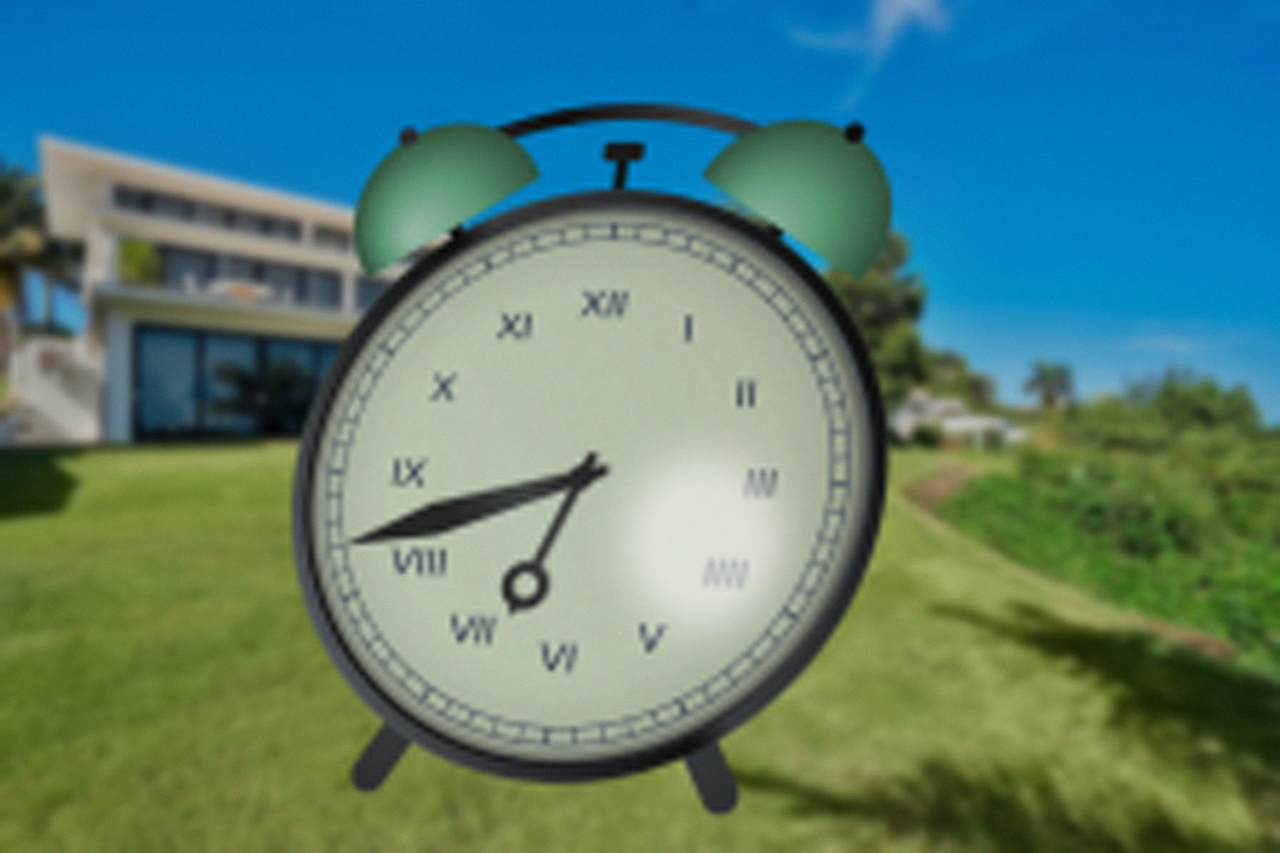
6:42
